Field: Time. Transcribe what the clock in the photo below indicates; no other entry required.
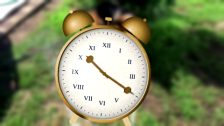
10:20
